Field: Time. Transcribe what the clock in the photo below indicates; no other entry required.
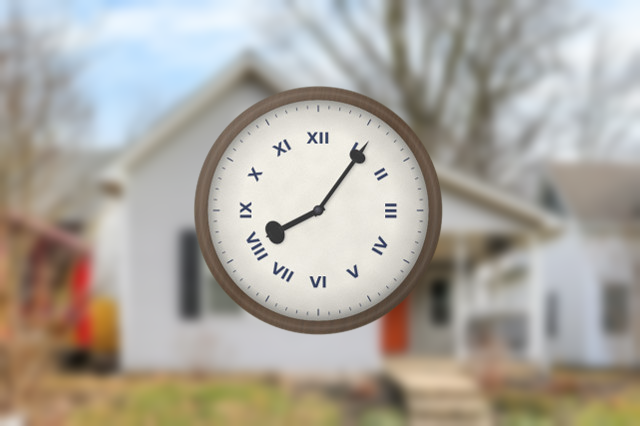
8:06
